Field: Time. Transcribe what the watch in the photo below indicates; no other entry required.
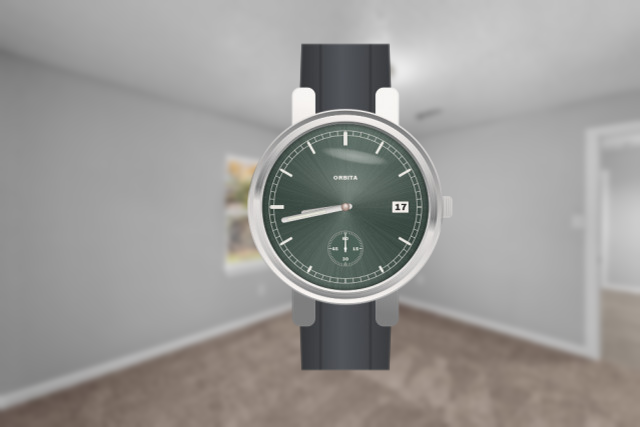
8:43
